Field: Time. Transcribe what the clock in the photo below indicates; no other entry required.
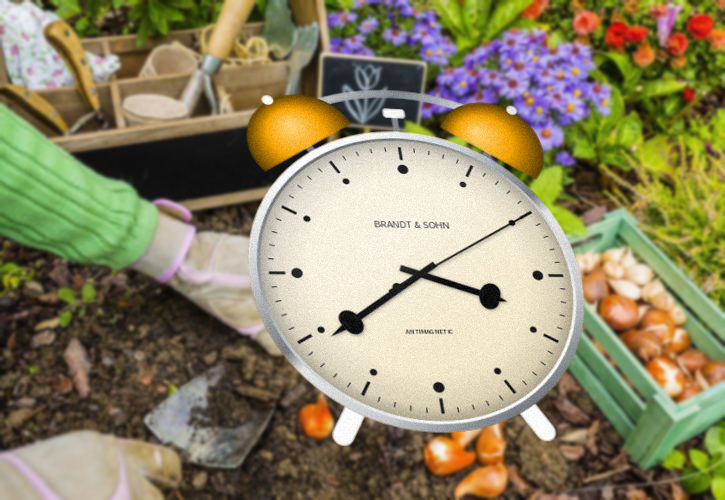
3:39:10
